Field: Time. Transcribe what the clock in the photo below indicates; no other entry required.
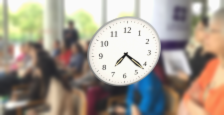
7:22
